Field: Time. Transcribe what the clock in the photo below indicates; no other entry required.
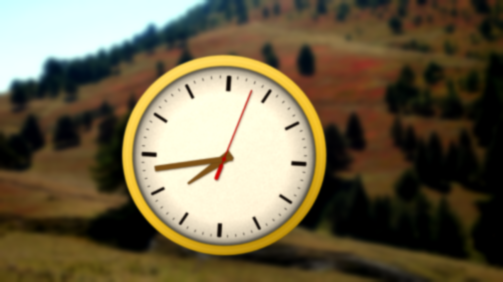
7:43:03
